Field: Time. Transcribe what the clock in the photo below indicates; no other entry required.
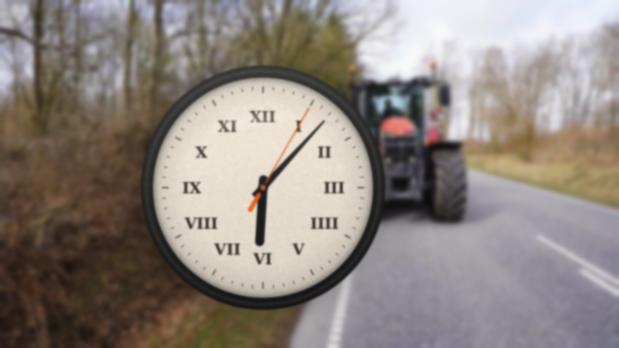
6:07:05
